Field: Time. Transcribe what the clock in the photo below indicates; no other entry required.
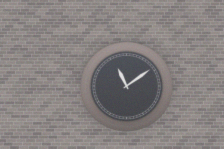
11:09
